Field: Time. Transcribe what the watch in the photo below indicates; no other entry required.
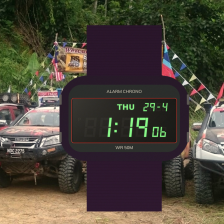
1:19:06
